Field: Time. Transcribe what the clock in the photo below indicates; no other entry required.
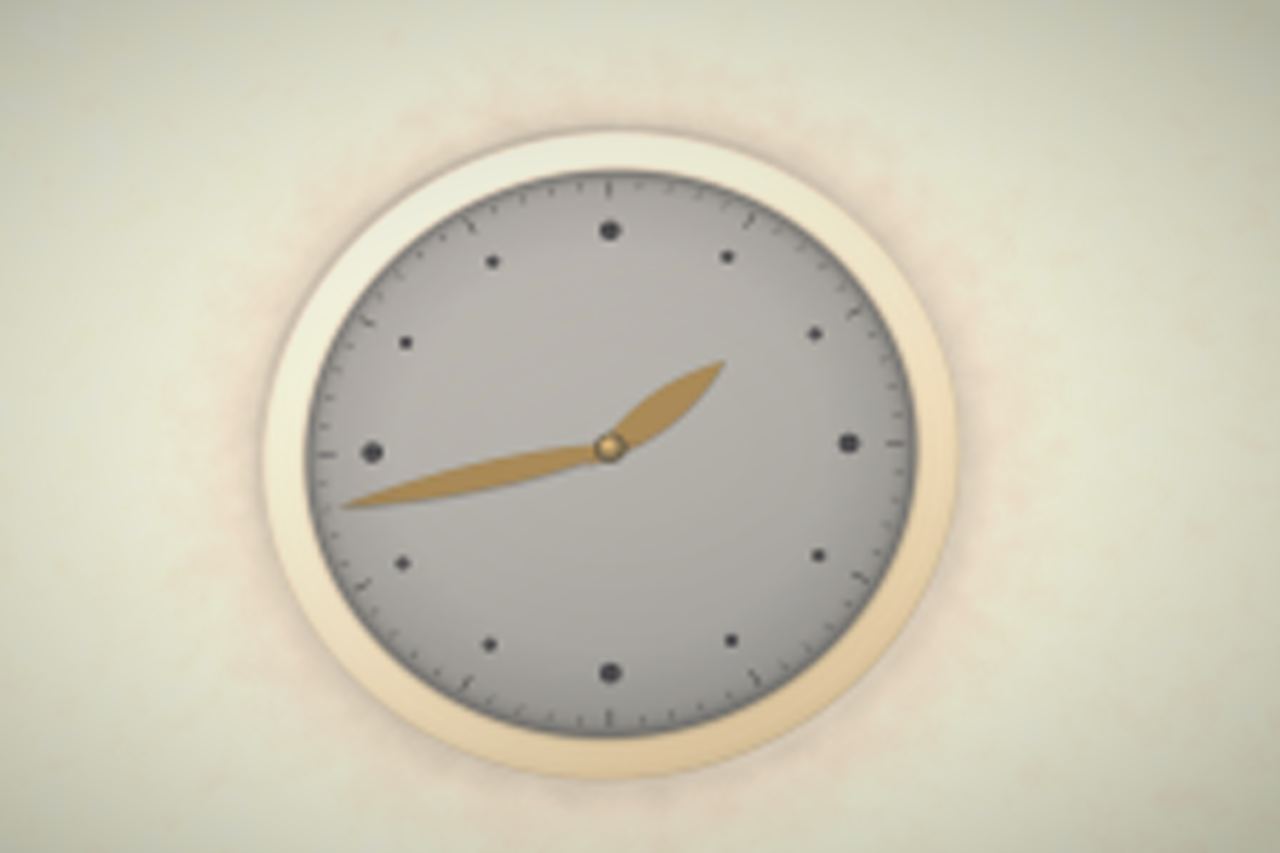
1:43
